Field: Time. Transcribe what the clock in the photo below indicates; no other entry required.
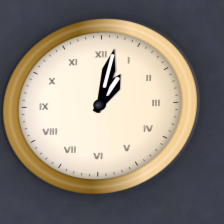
1:02
